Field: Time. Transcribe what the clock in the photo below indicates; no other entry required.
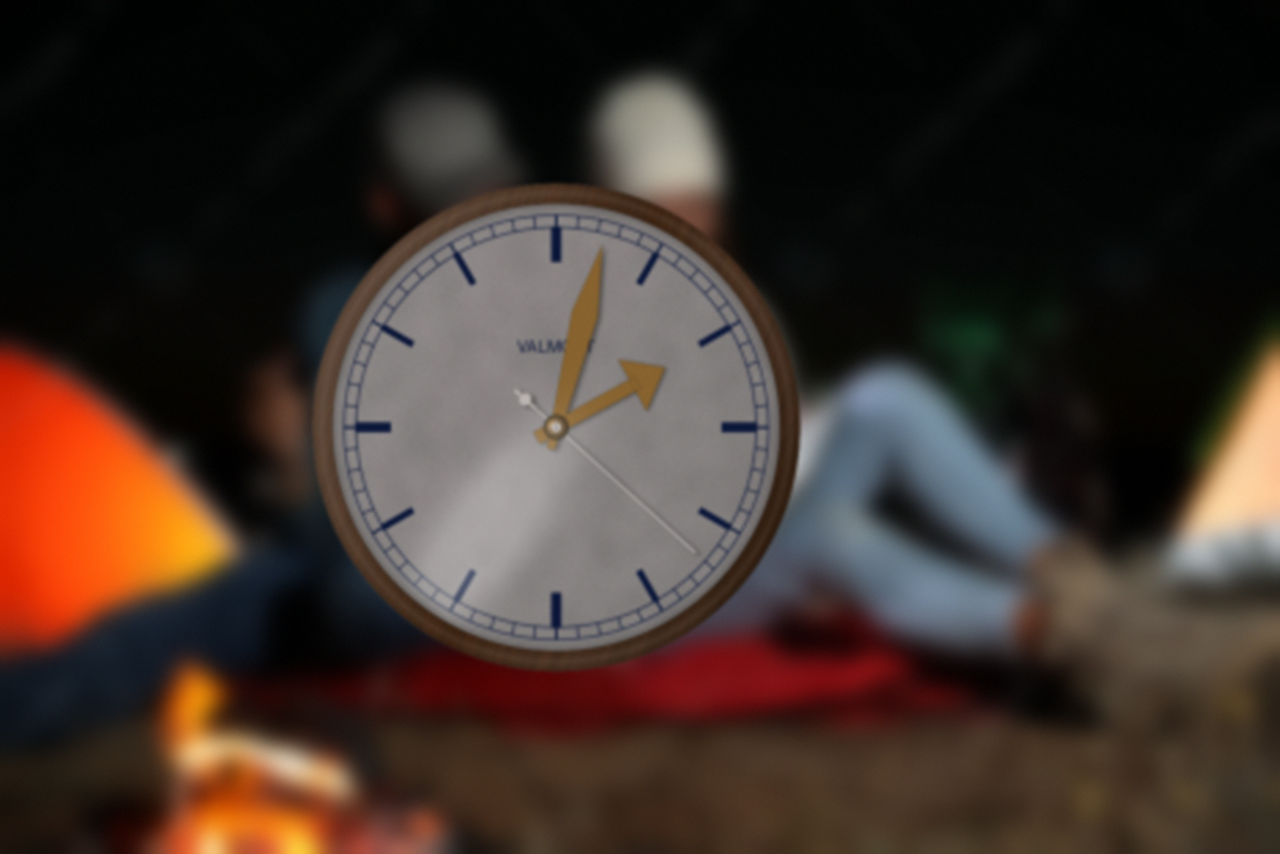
2:02:22
